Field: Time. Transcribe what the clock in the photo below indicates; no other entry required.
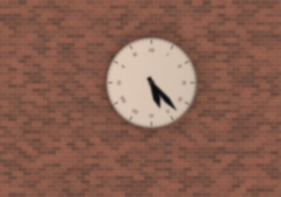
5:23
